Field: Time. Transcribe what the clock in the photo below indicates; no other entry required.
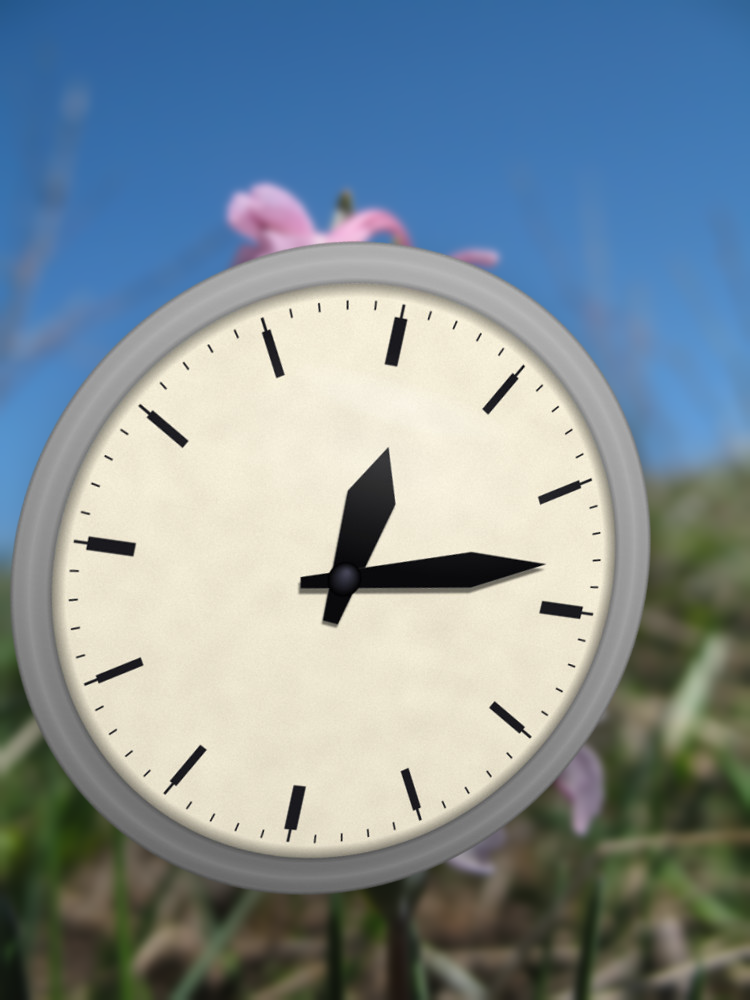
12:13
